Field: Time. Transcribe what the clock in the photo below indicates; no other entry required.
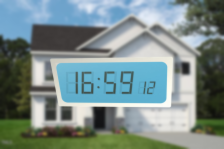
16:59:12
